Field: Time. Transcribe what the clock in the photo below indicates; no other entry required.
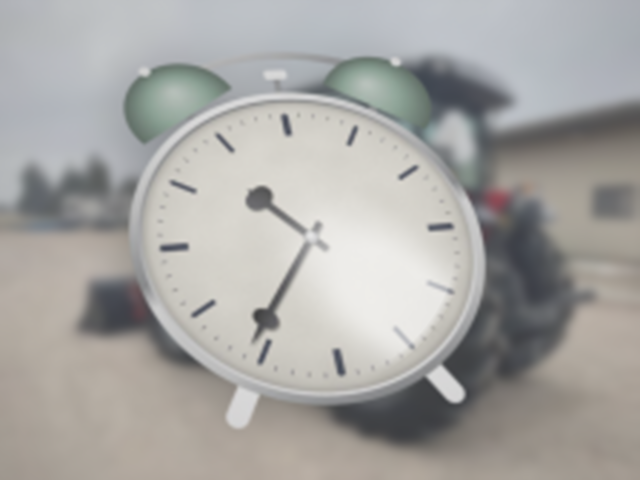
10:36
